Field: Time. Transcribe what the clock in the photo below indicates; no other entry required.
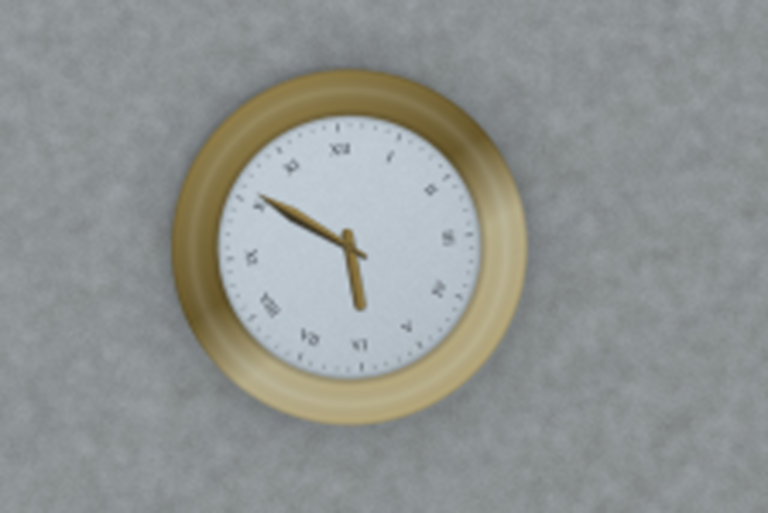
5:51
